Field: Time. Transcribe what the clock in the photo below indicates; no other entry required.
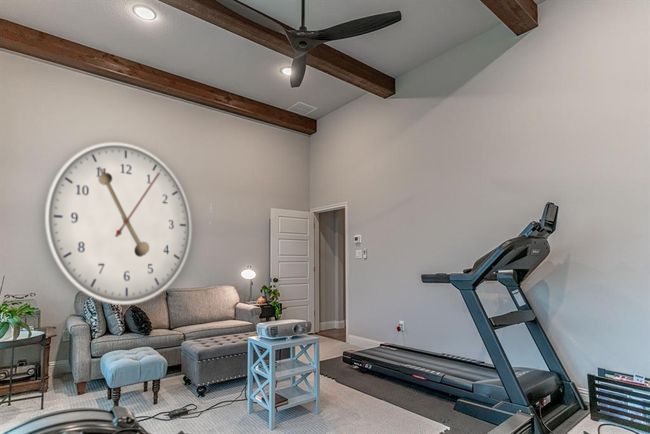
4:55:06
